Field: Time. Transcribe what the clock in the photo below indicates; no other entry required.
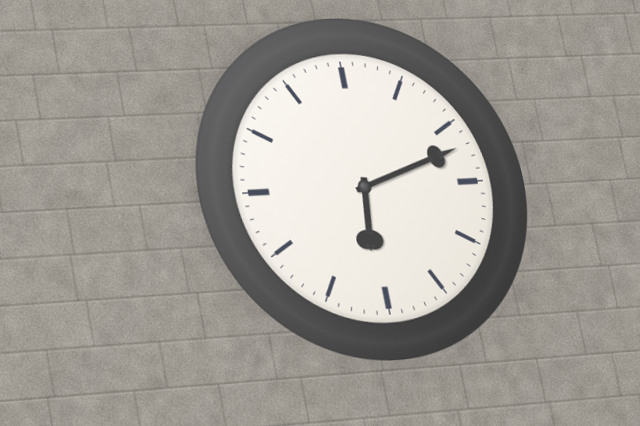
6:12
